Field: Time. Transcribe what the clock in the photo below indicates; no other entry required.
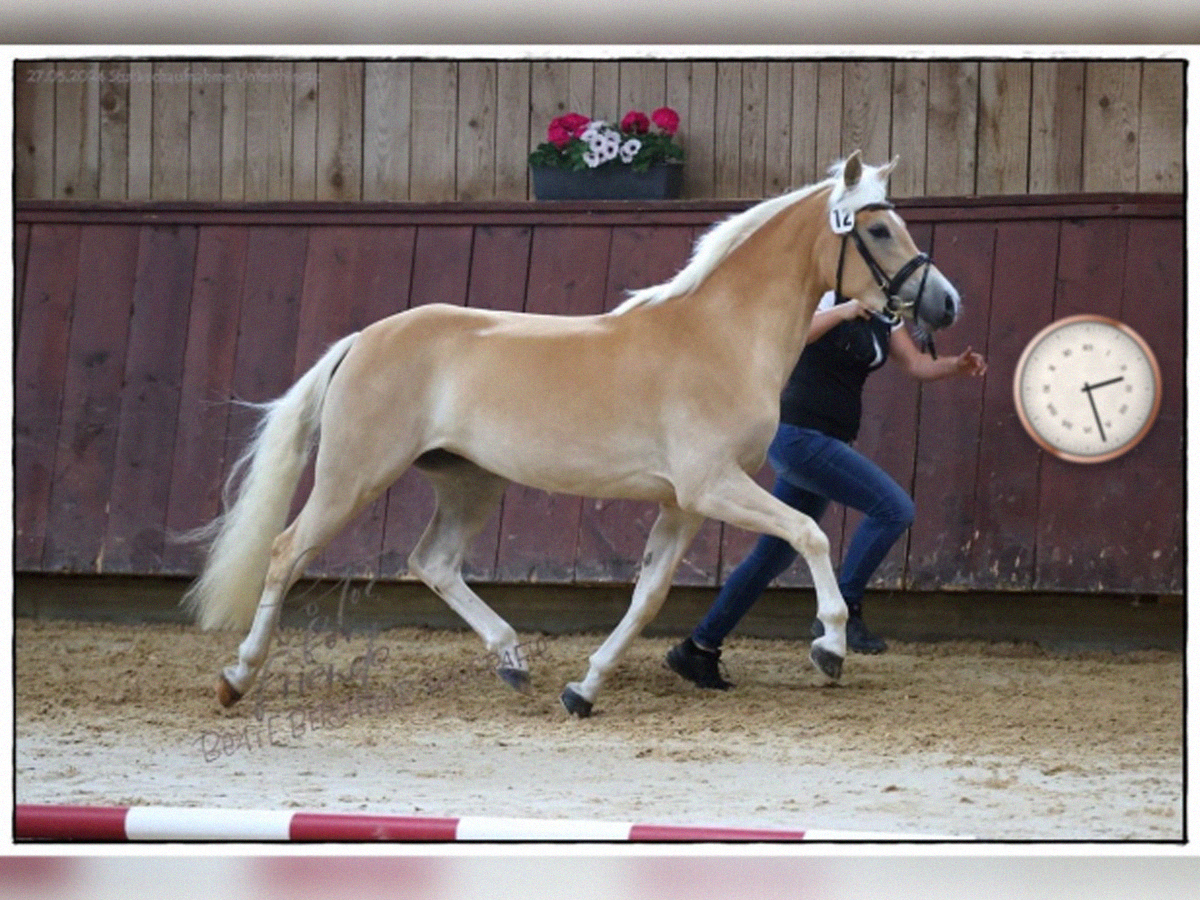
2:27
